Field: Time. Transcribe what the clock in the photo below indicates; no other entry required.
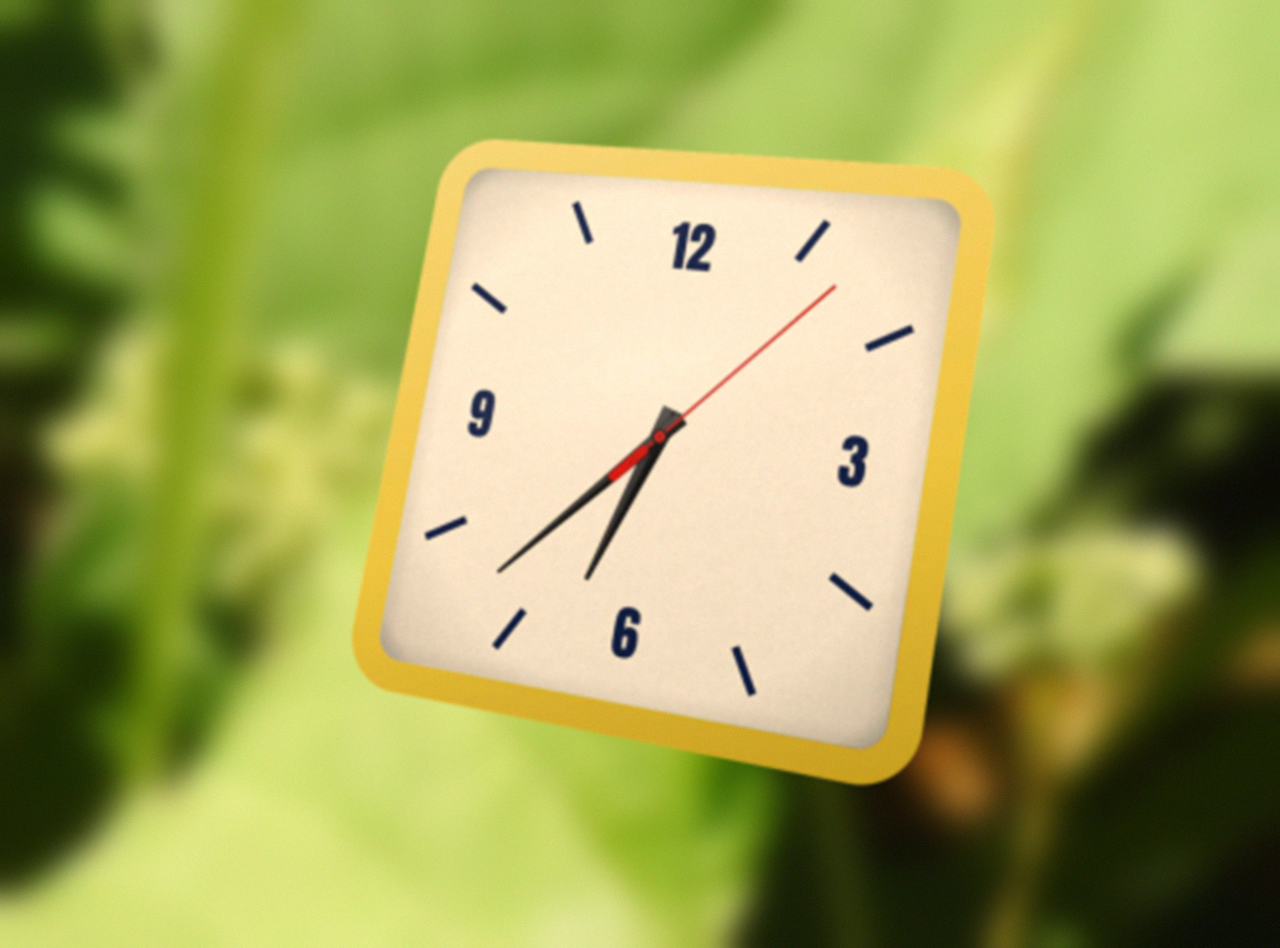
6:37:07
